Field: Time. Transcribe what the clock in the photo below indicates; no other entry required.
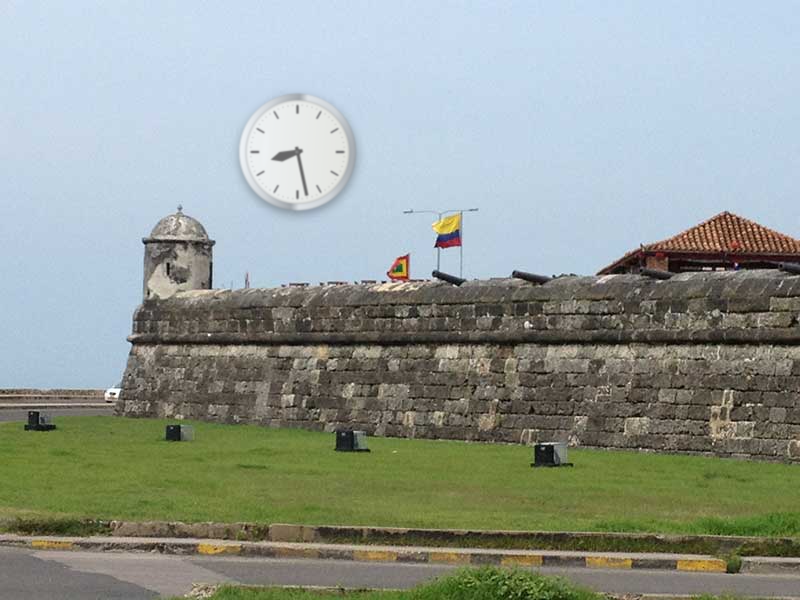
8:28
